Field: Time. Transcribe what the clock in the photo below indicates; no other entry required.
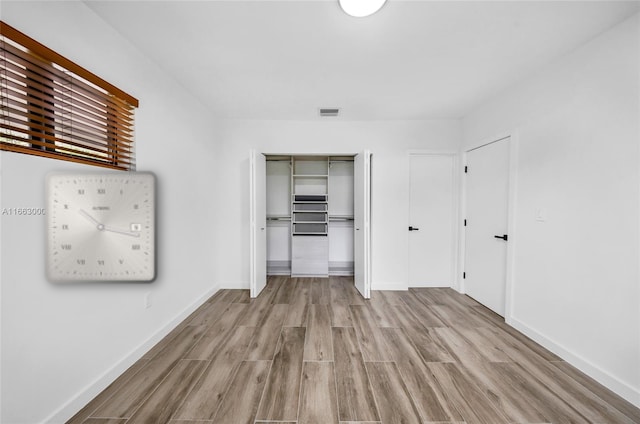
10:17
